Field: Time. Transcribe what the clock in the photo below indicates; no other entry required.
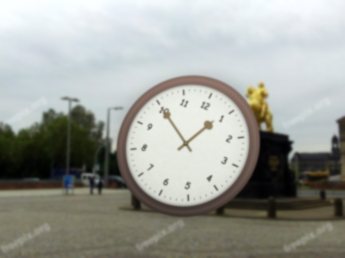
12:50
